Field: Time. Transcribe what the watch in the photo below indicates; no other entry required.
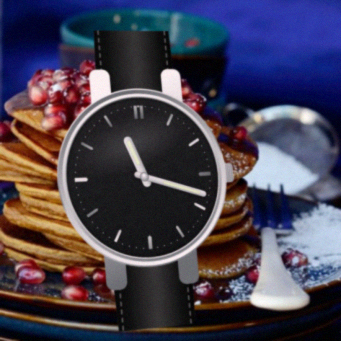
11:18
